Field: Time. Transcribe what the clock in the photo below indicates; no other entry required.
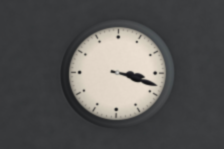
3:18
